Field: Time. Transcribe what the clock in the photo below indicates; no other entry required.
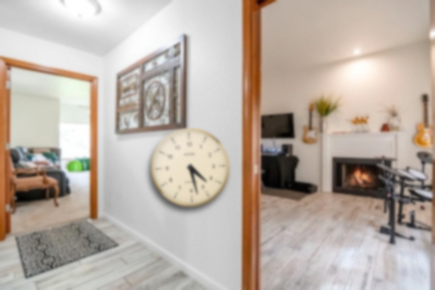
4:28
